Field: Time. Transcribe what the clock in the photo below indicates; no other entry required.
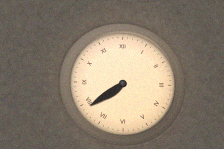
7:39
